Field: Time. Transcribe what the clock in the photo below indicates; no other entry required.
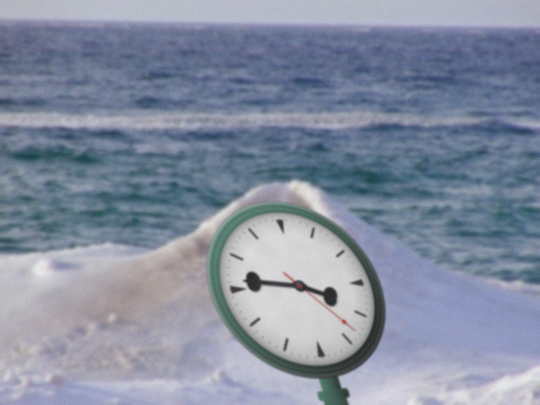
3:46:23
